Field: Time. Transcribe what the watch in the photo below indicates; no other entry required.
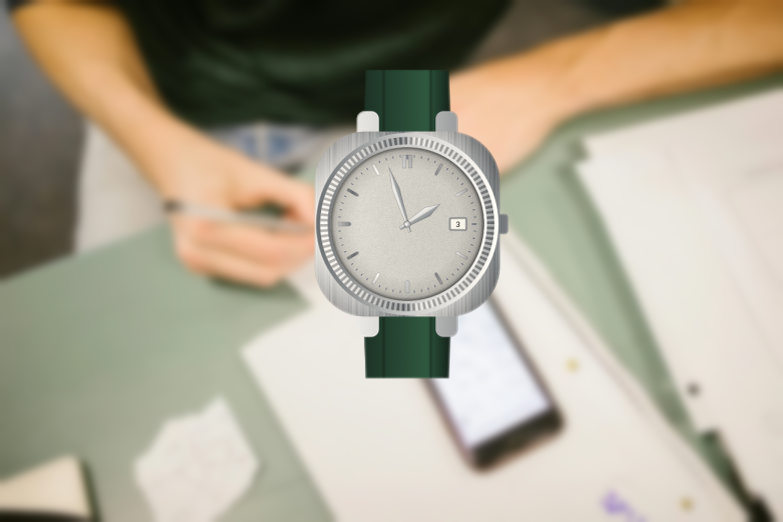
1:57
